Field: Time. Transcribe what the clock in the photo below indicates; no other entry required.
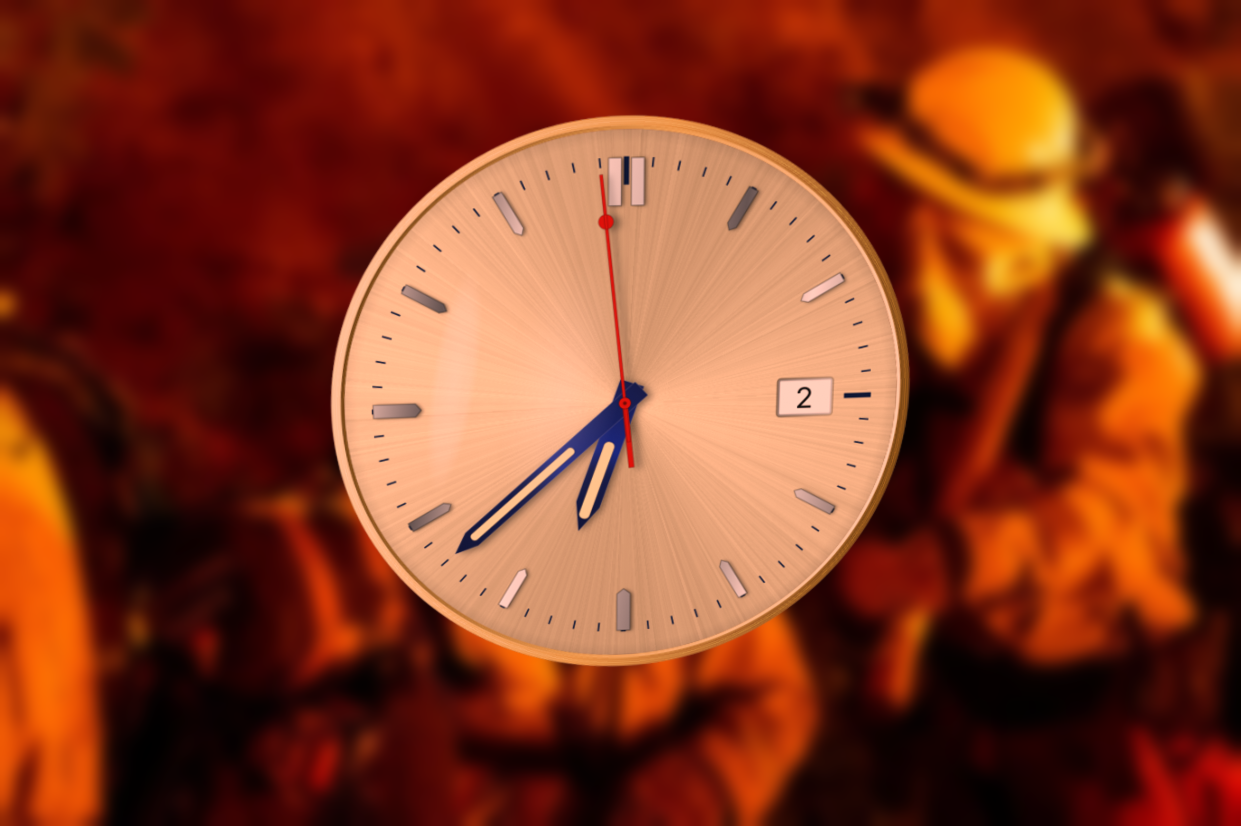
6:37:59
